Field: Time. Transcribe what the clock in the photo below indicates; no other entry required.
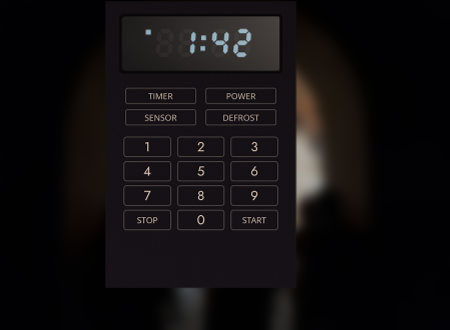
1:42
